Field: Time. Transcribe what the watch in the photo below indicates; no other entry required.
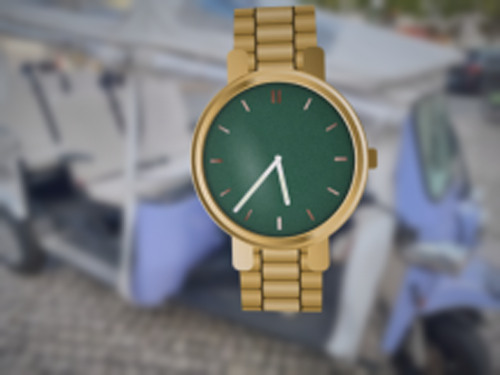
5:37
